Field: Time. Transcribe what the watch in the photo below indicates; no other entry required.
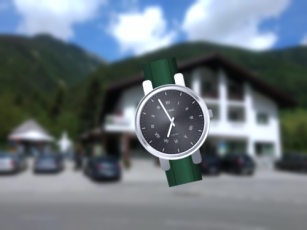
6:57
